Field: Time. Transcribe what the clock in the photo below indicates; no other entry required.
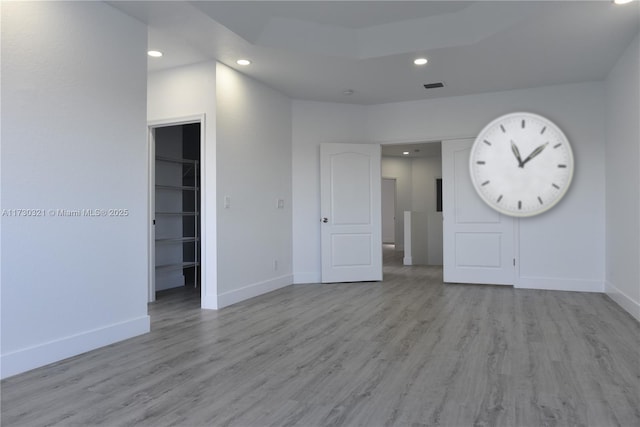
11:08
